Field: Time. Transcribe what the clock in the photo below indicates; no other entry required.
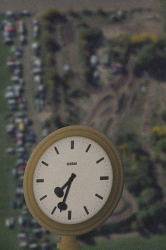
7:33
